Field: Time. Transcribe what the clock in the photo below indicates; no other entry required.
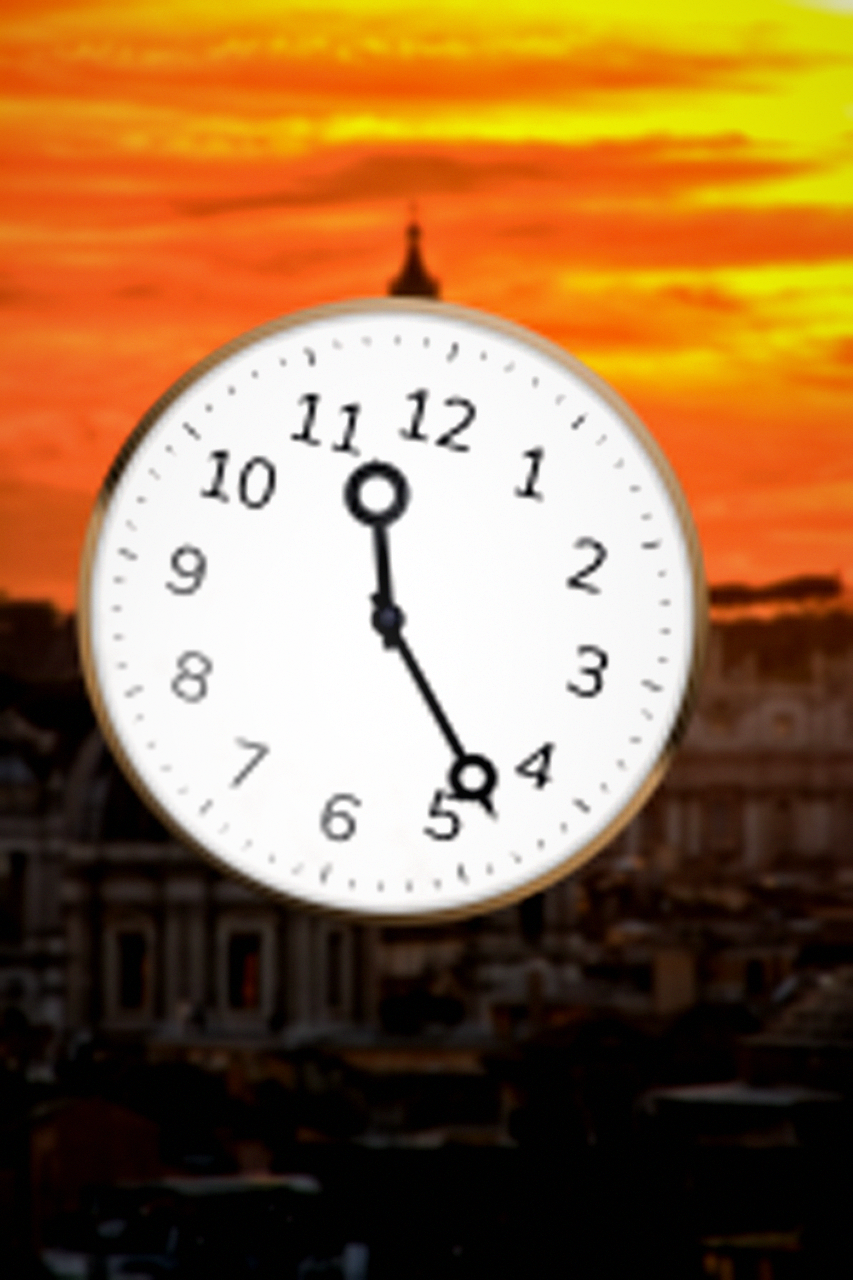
11:23
